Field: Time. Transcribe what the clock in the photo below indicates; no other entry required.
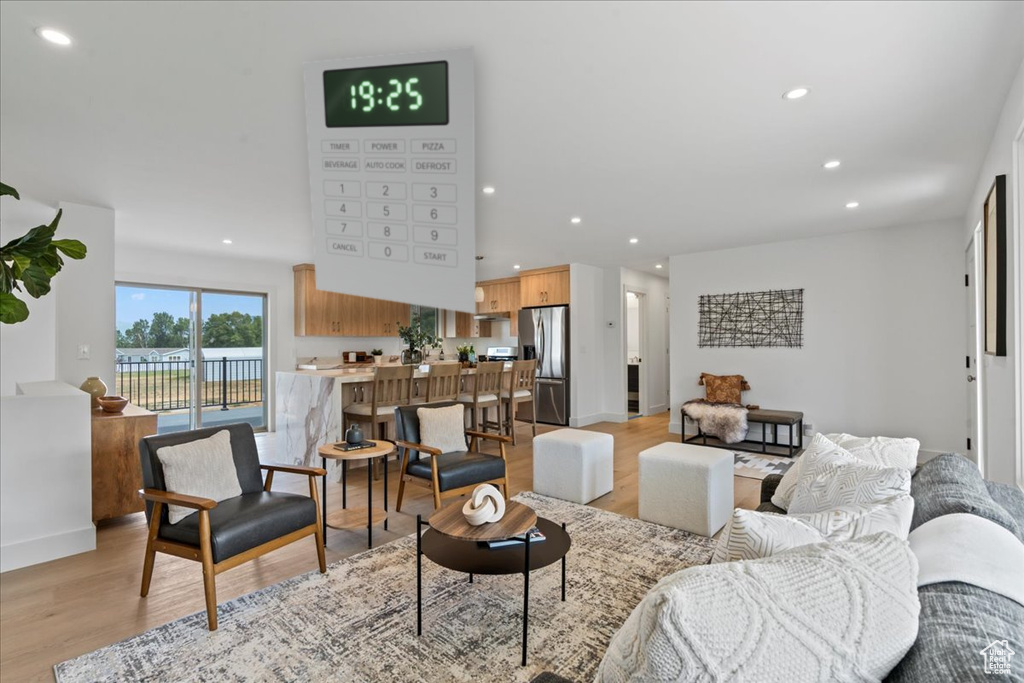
19:25
